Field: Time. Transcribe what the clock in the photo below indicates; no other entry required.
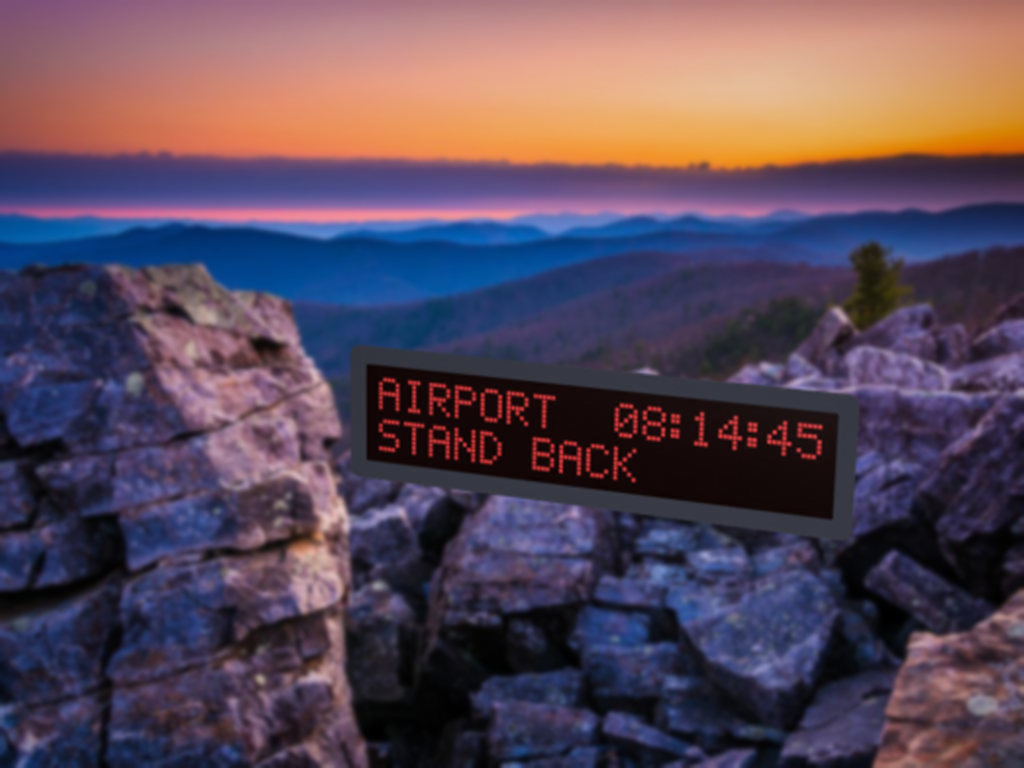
8:14:45
